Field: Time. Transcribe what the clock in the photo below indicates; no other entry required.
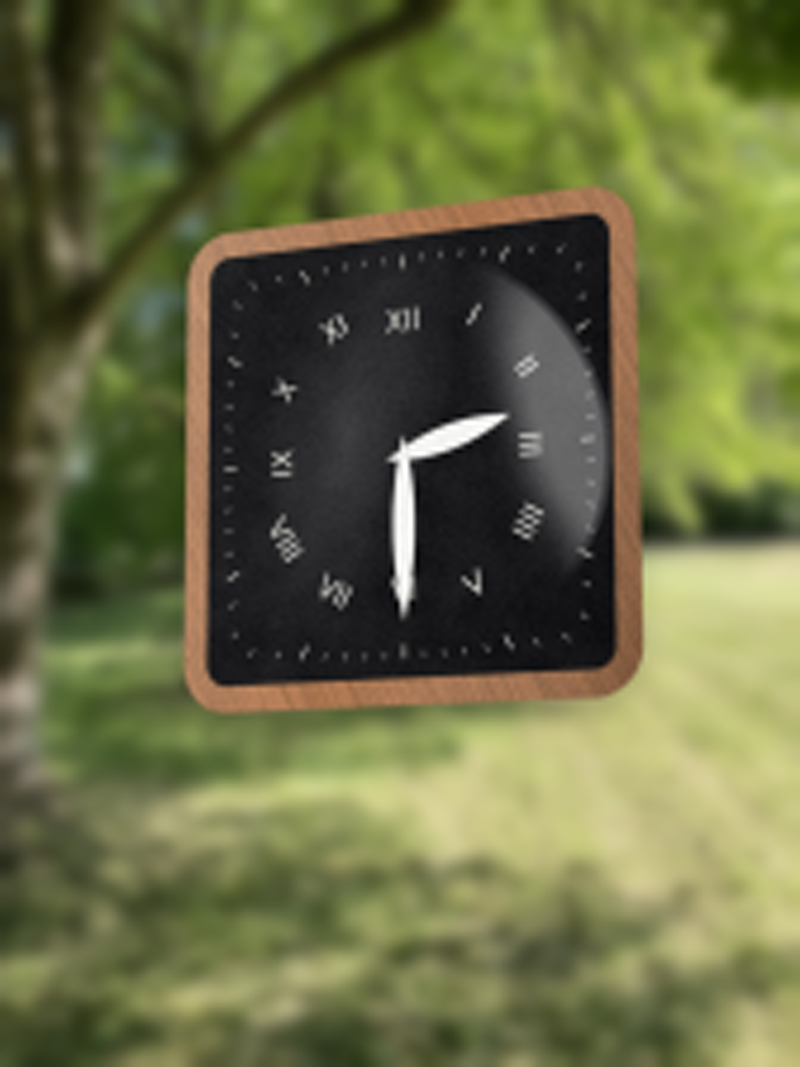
2:30
